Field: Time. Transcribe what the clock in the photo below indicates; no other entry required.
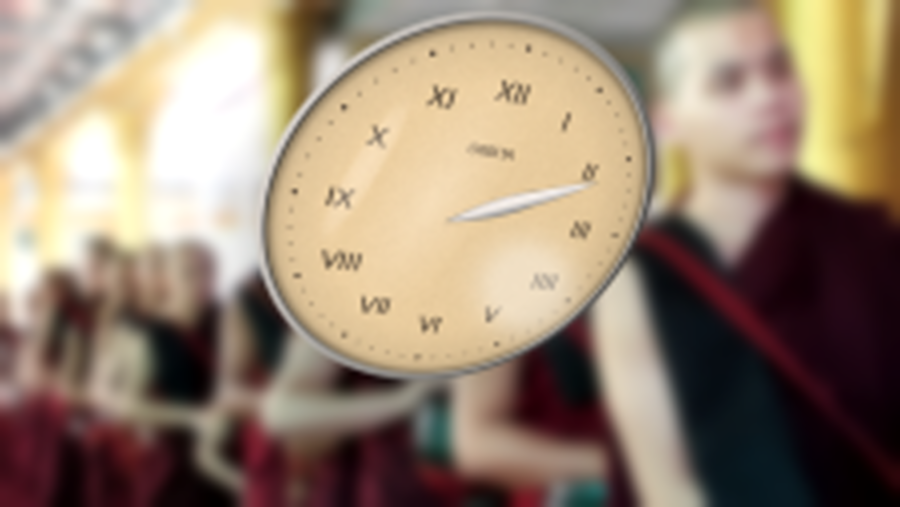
2:11
